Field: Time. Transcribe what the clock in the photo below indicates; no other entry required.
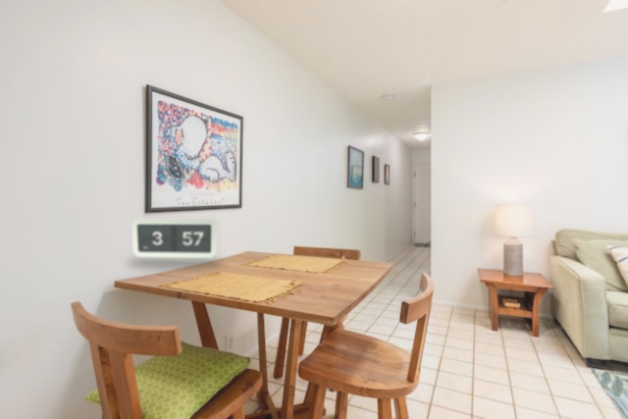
3:57
